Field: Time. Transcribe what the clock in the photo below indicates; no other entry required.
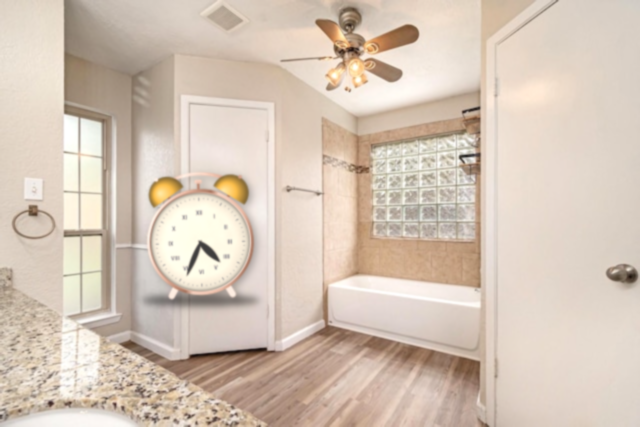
4:34
